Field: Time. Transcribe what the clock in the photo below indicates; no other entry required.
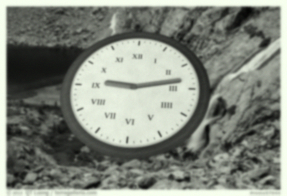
9:13
